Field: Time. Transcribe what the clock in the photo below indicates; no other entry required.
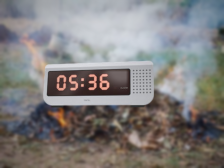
5:36
